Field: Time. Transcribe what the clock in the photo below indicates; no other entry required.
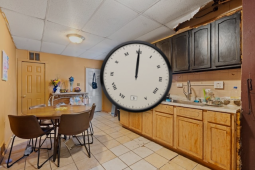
12:00
